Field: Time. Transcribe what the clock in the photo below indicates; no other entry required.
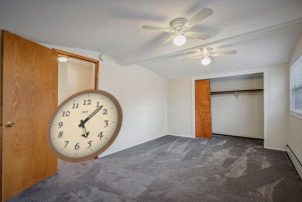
5:07
